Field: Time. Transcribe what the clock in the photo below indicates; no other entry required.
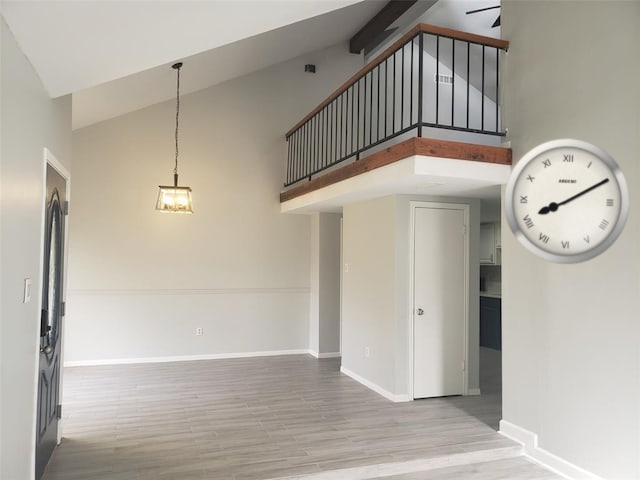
8:10
